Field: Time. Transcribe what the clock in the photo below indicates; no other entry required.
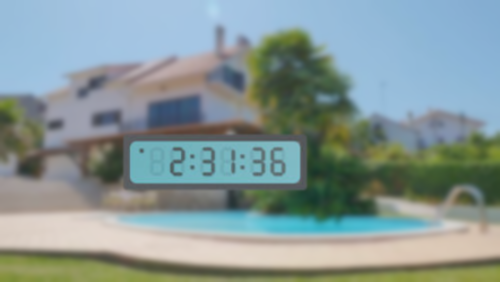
2:31:36
